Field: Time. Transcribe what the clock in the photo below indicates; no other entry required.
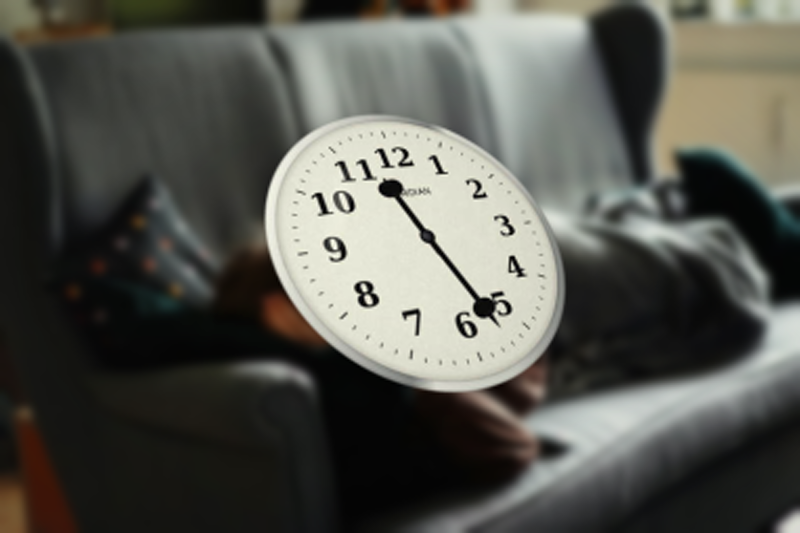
11:27
